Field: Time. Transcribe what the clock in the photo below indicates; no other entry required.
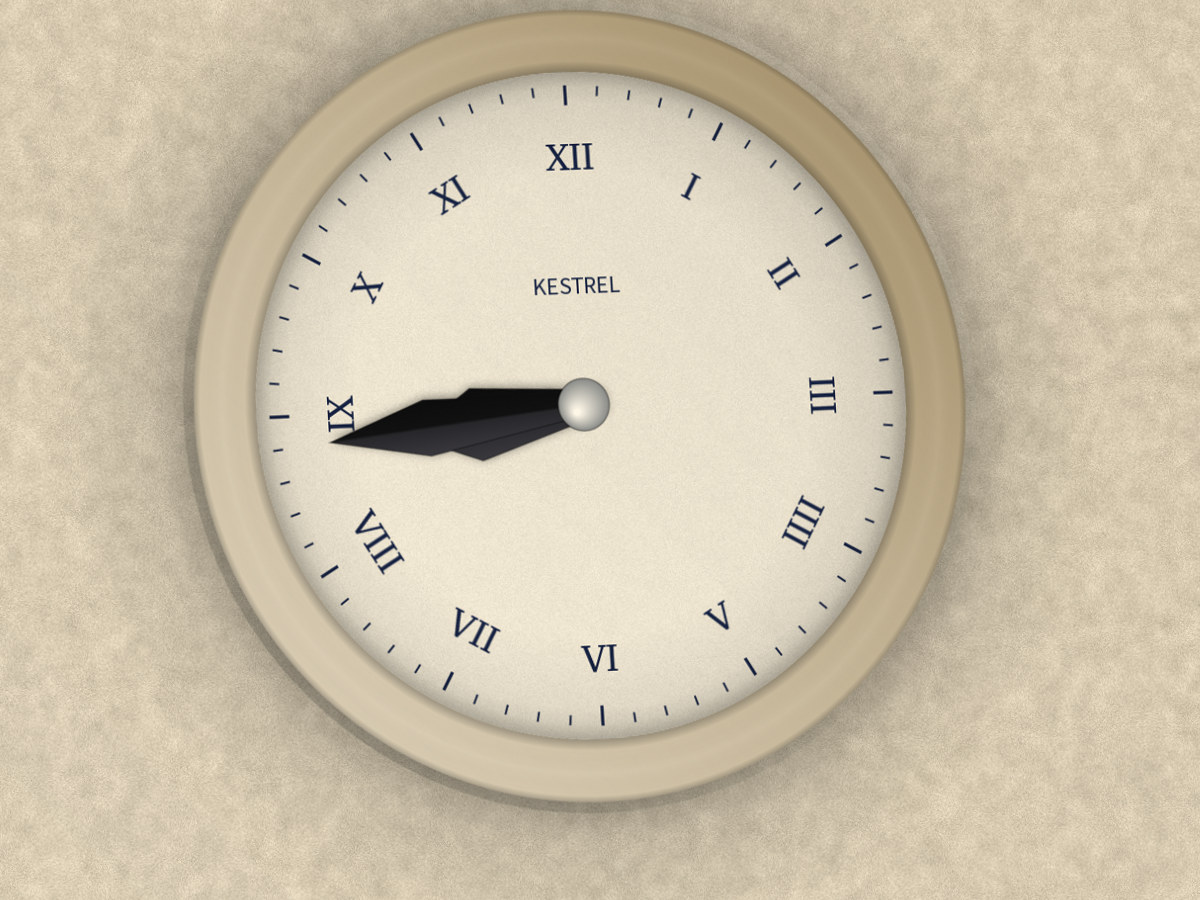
8:44
